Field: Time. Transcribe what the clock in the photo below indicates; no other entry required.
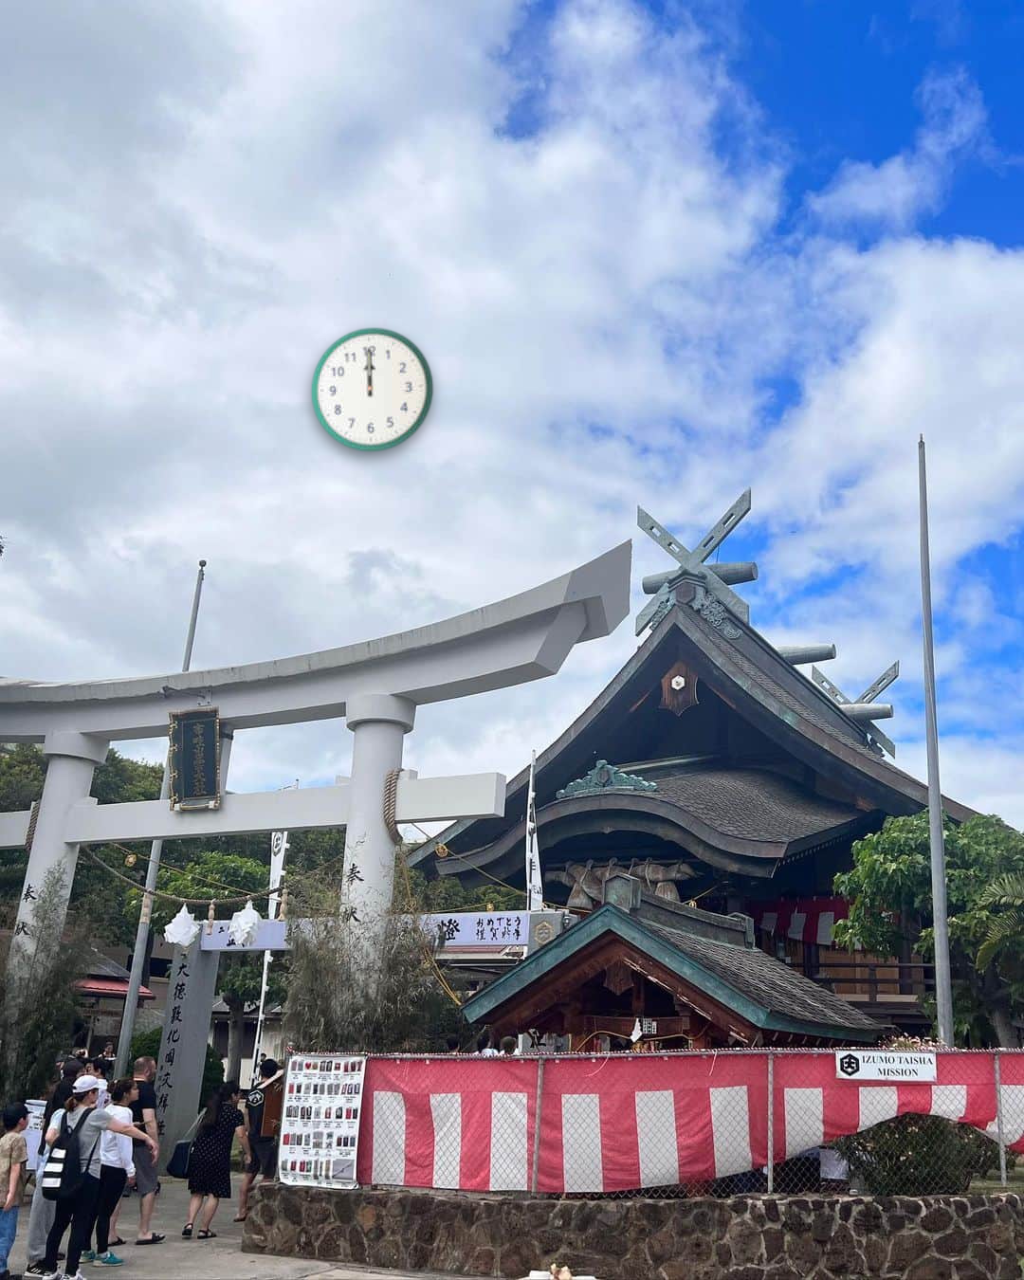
12:00
